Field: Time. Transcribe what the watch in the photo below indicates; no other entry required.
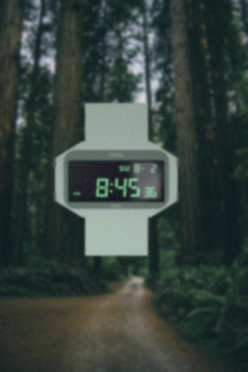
8:45
